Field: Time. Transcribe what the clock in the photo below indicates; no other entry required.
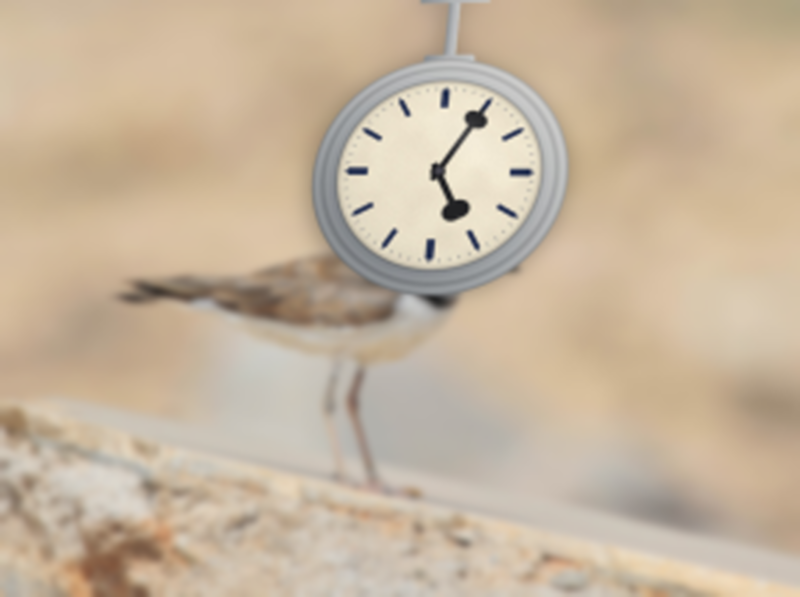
5:05
